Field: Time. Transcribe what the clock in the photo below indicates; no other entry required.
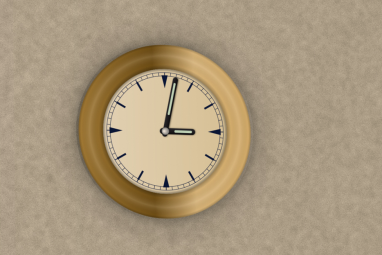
3:02
